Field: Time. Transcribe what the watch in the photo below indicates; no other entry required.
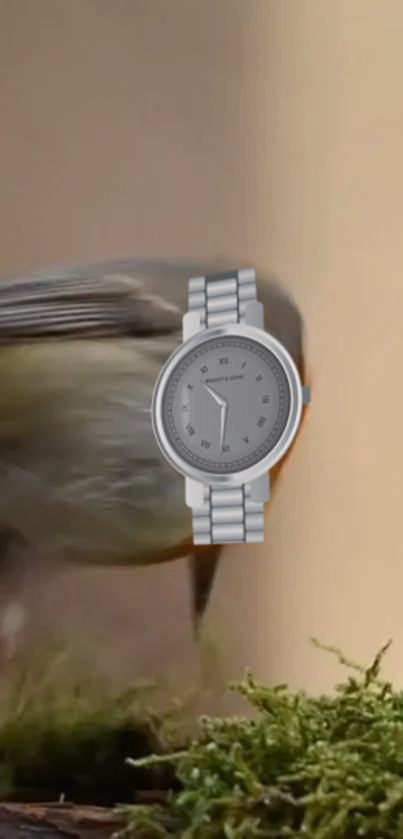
10:31
